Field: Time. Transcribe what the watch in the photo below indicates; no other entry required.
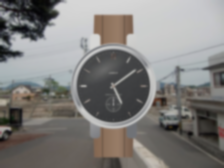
5:09
